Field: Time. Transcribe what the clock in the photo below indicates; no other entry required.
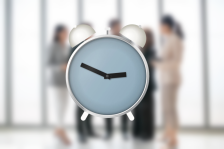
2:49
